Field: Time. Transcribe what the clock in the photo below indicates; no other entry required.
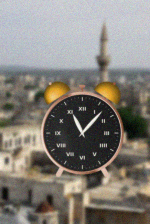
11:07
